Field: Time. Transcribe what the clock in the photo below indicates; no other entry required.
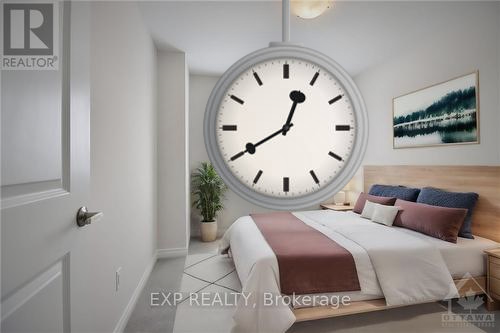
12:40
